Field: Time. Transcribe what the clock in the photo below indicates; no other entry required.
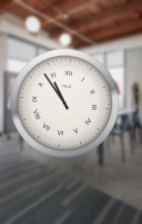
10:53
